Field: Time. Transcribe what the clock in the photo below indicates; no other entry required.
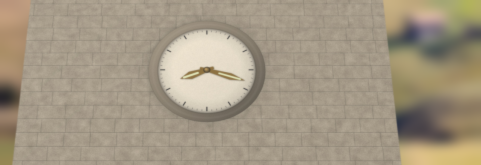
8:18
